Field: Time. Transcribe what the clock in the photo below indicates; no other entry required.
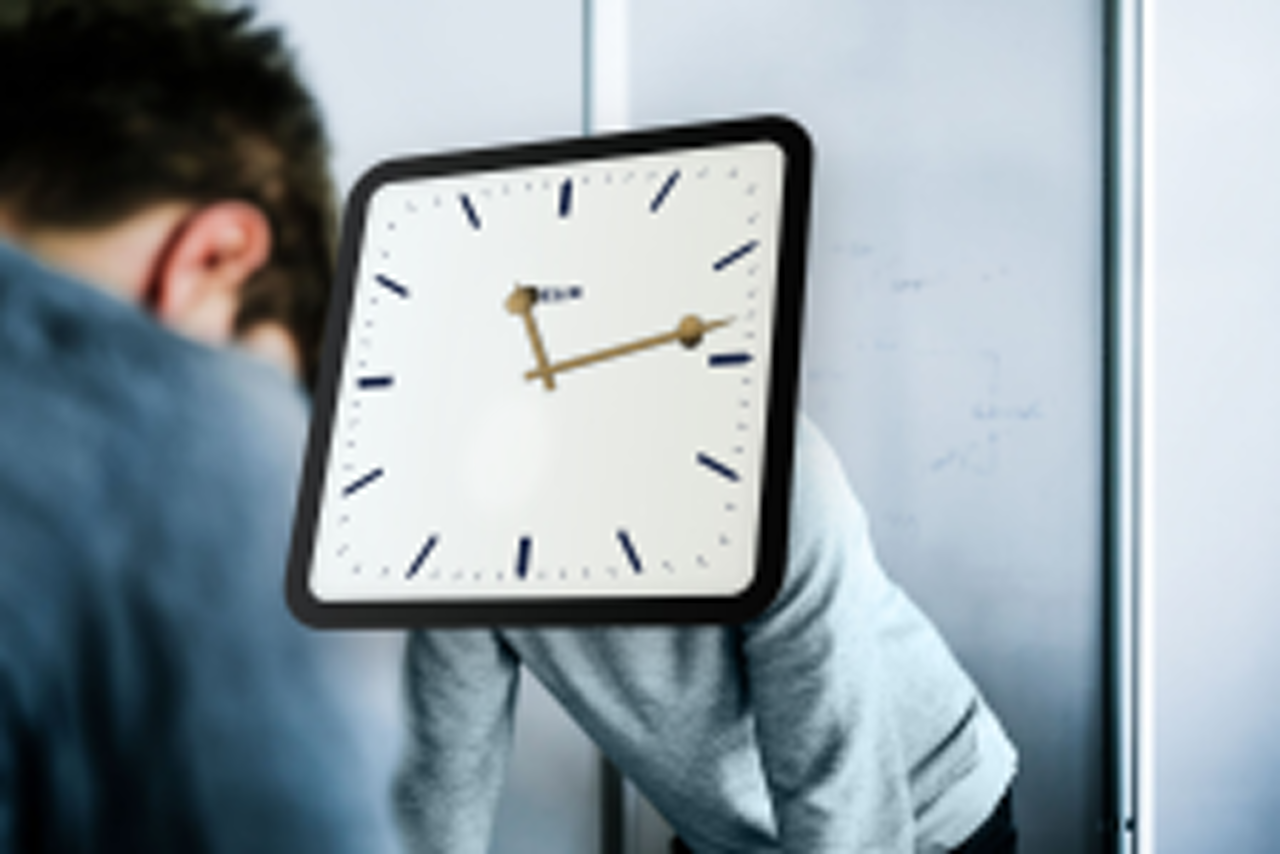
11:13
